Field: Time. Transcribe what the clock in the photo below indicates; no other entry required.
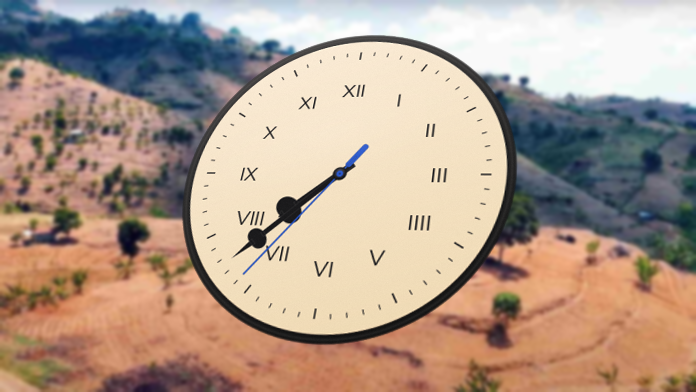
7:37:36
